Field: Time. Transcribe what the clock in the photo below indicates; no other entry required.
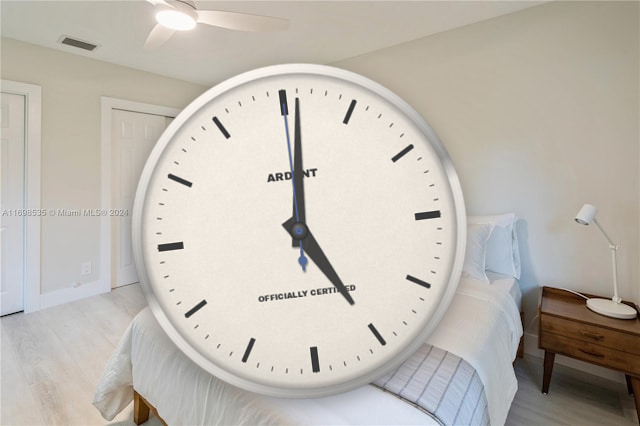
5:01:00
